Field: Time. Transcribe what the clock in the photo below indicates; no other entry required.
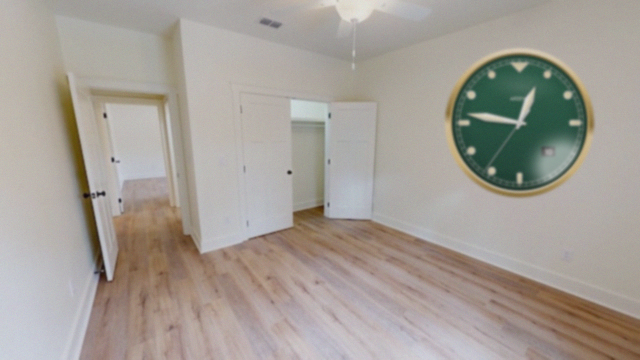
12:46:36
